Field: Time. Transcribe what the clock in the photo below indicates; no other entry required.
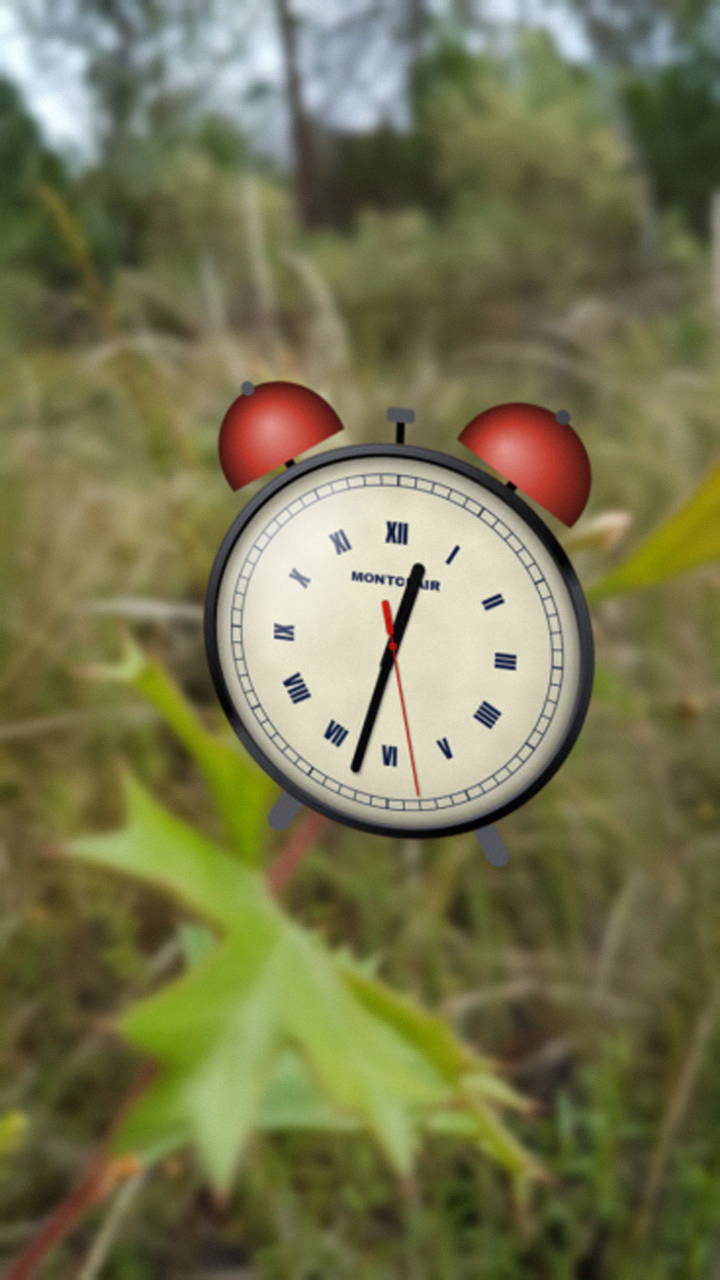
12:32:28
